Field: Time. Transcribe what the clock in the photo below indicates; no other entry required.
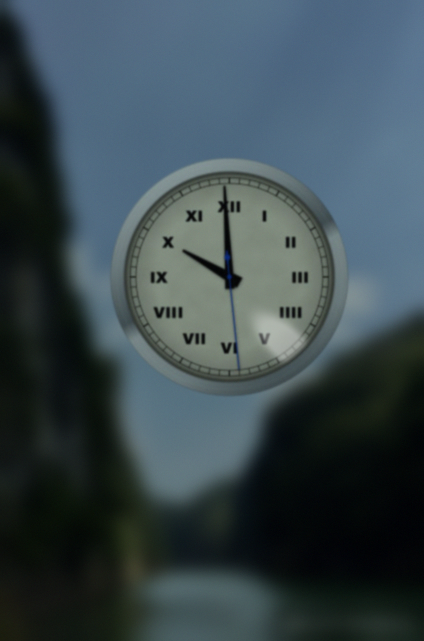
9:59:29
